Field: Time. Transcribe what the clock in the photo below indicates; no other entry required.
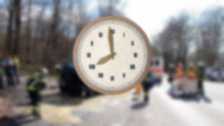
7:59
